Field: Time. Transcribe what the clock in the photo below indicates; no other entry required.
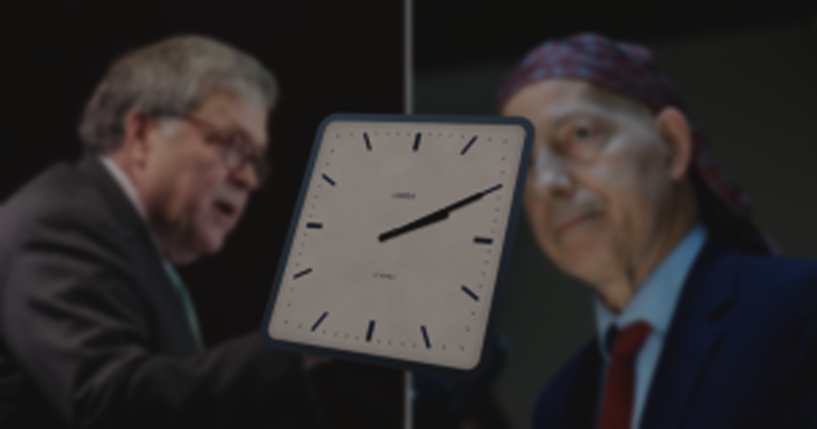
2:10
